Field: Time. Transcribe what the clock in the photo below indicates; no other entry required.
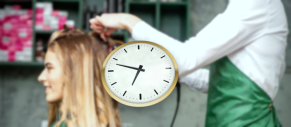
6:48
